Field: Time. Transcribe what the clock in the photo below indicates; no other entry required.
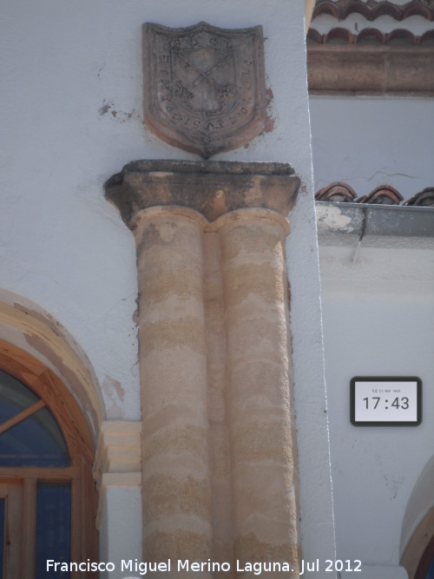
17:43
